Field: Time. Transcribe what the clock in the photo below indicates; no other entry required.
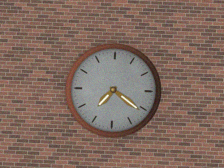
7:21
